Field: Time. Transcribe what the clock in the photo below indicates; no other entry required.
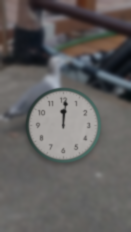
12:01
